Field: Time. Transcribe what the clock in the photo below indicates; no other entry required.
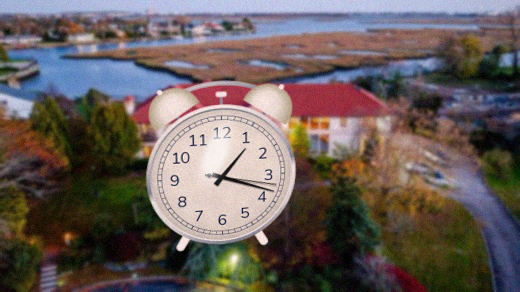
1:18:17
